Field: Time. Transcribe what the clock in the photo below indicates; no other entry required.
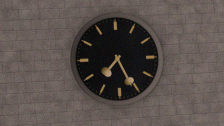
7:26
